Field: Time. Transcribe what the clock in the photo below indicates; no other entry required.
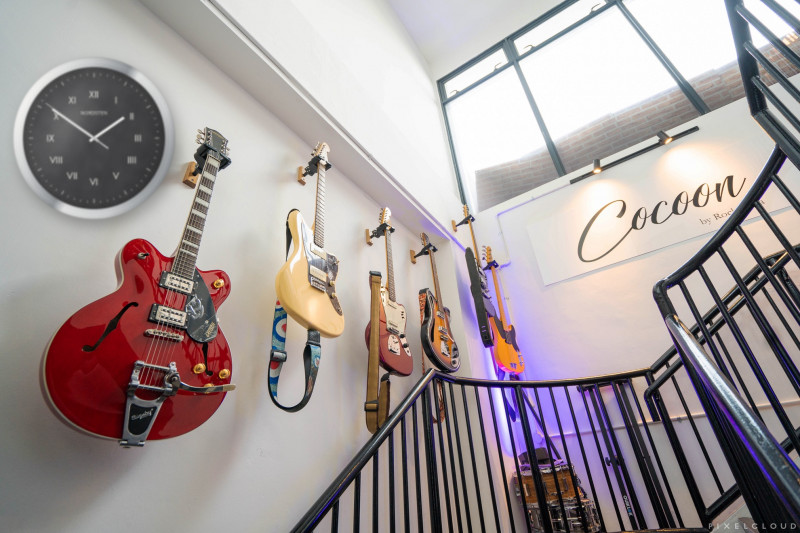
1:50:51
